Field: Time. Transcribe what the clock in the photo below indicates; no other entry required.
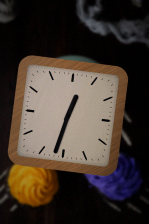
12:32
